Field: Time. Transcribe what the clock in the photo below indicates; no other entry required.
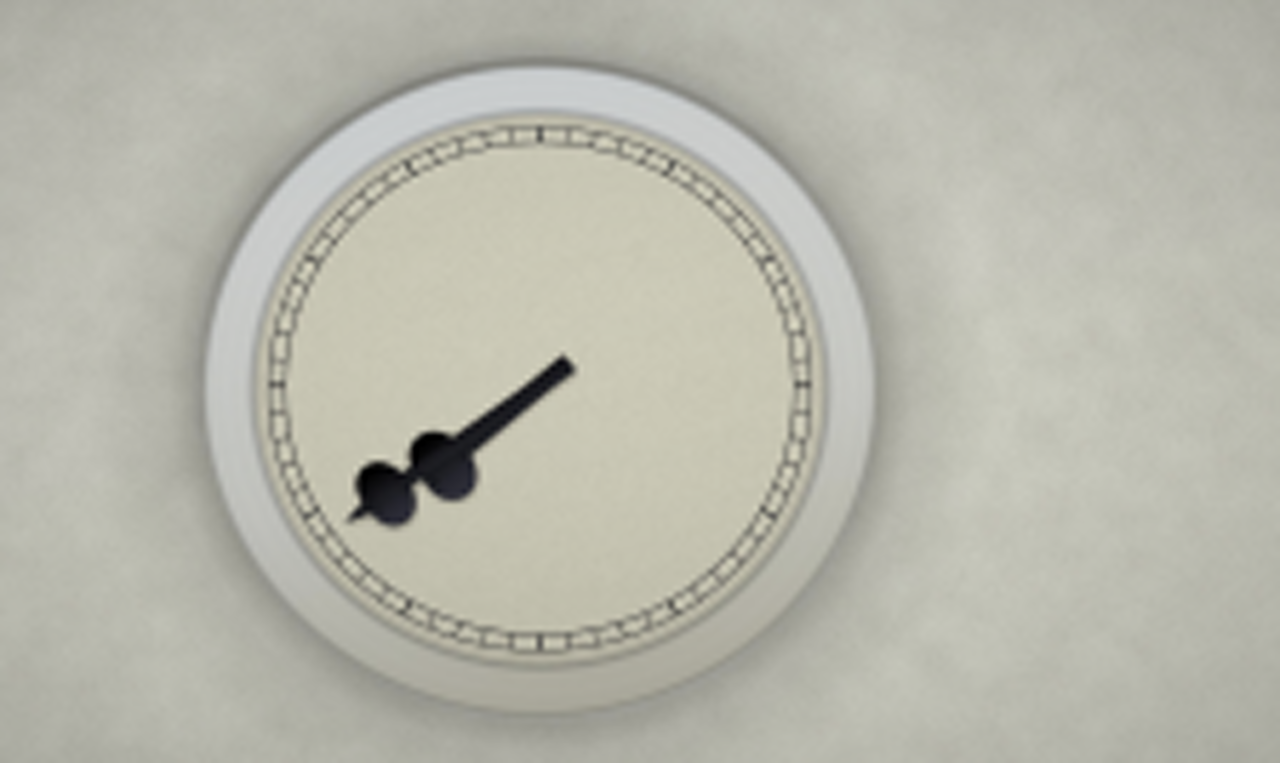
7:39
